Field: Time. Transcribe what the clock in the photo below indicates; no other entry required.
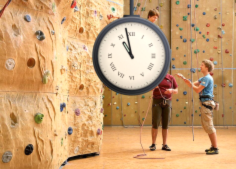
10:58
